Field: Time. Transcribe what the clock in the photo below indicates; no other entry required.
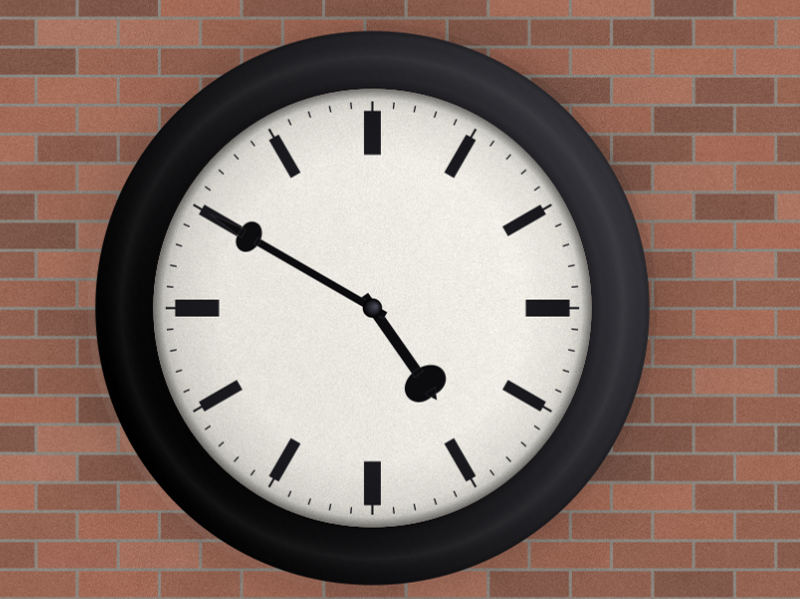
4:50
